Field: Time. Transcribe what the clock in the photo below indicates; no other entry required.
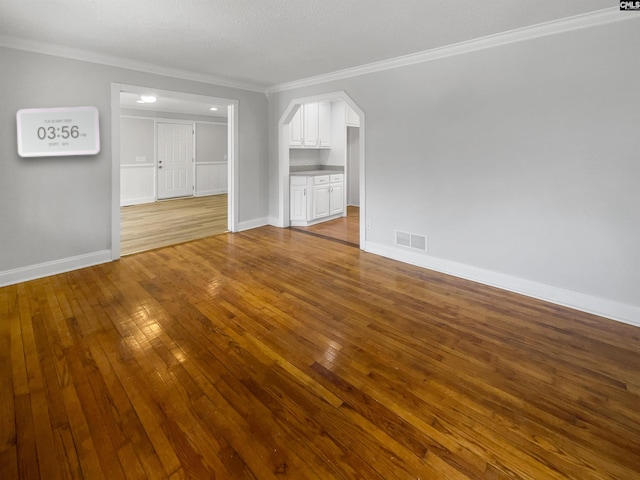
3:56
